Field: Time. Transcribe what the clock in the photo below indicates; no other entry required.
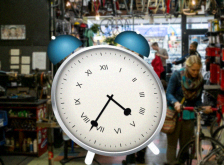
4:37
